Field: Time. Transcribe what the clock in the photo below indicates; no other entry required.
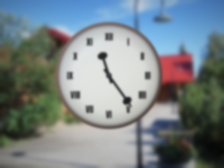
11:24
